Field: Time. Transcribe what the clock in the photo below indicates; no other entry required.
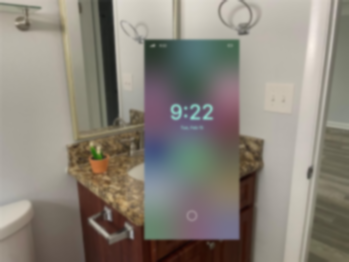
9:22
